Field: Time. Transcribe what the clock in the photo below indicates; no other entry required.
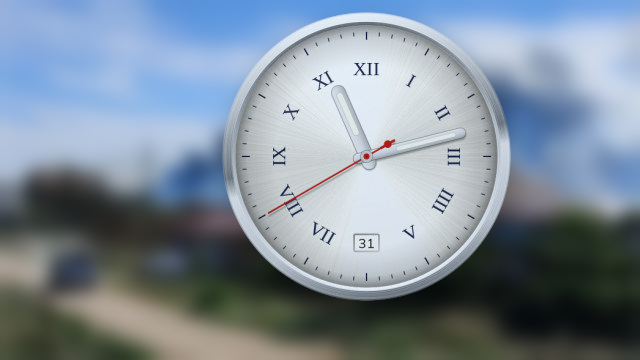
11:12:40
